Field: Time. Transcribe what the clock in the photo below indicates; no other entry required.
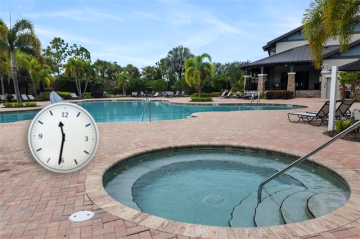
11:31
